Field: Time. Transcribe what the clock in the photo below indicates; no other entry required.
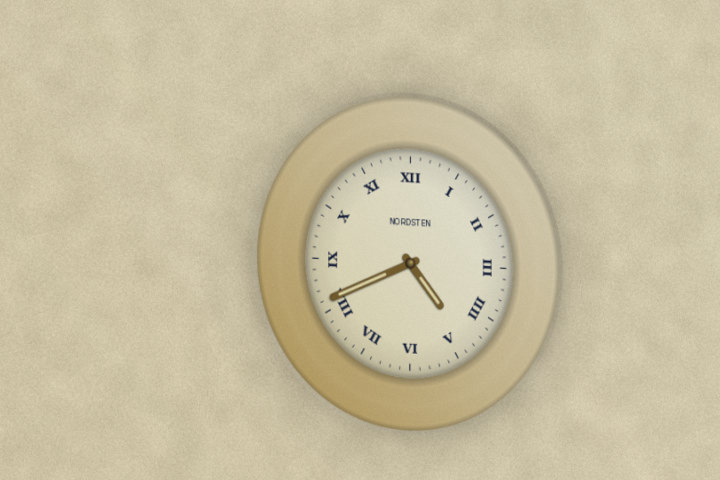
4:41
